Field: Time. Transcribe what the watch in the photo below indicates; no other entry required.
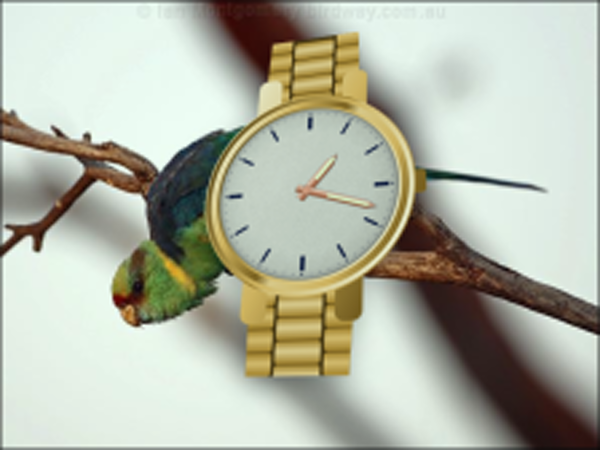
1:18
